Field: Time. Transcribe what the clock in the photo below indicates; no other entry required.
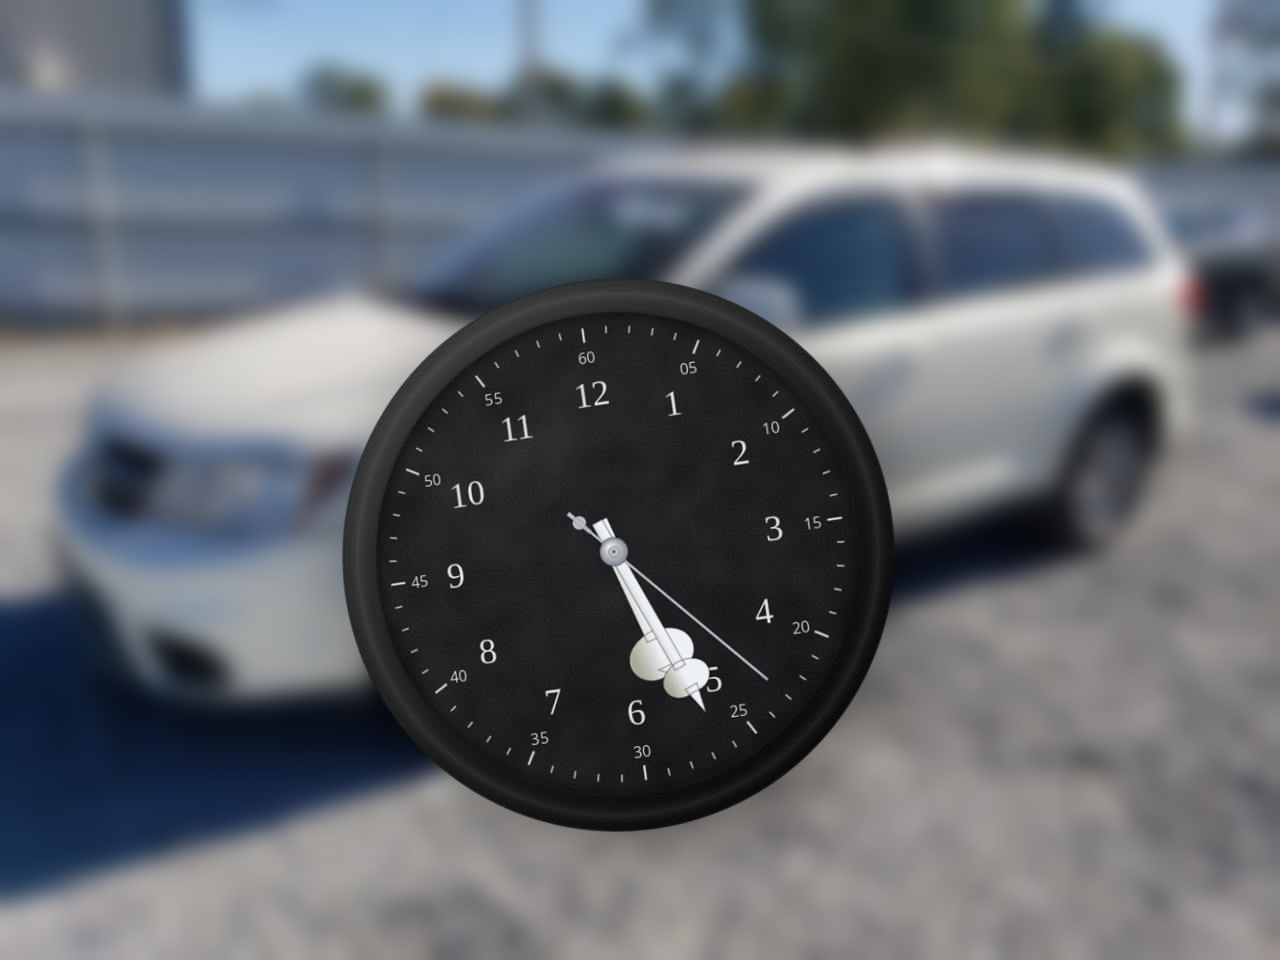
5:26:23
